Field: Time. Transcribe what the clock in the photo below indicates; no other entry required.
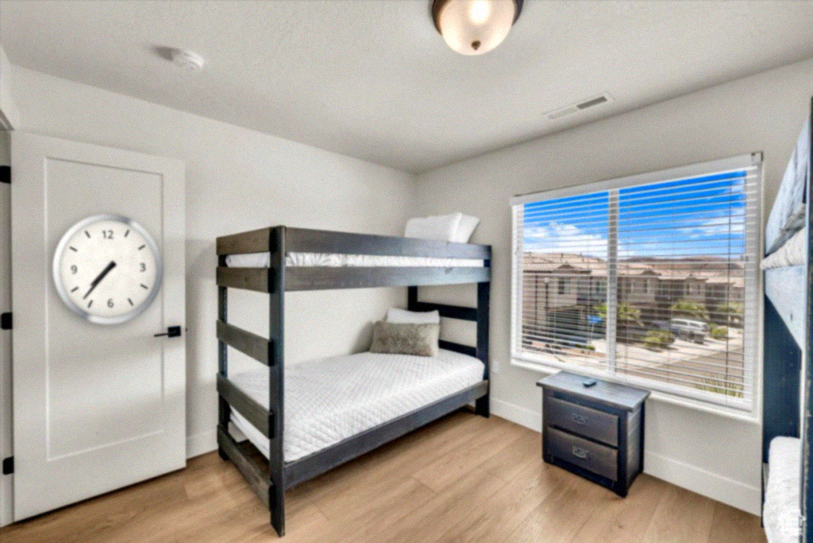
7:37
